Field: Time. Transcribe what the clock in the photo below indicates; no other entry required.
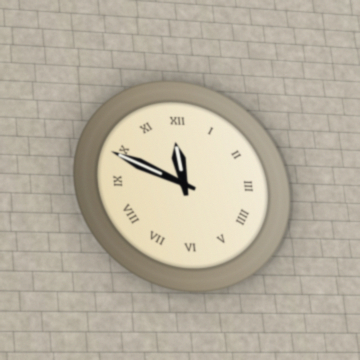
11:49
